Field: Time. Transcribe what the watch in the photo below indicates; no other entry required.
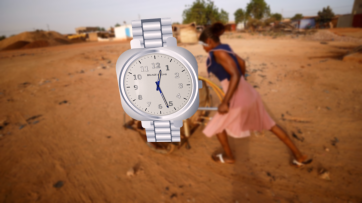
12:27
